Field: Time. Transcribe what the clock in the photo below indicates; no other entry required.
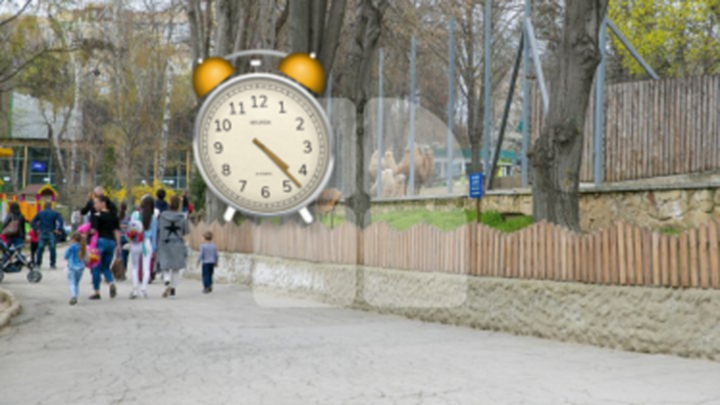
4:23
